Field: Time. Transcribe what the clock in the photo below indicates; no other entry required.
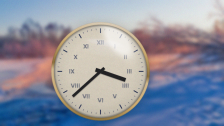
3:38
